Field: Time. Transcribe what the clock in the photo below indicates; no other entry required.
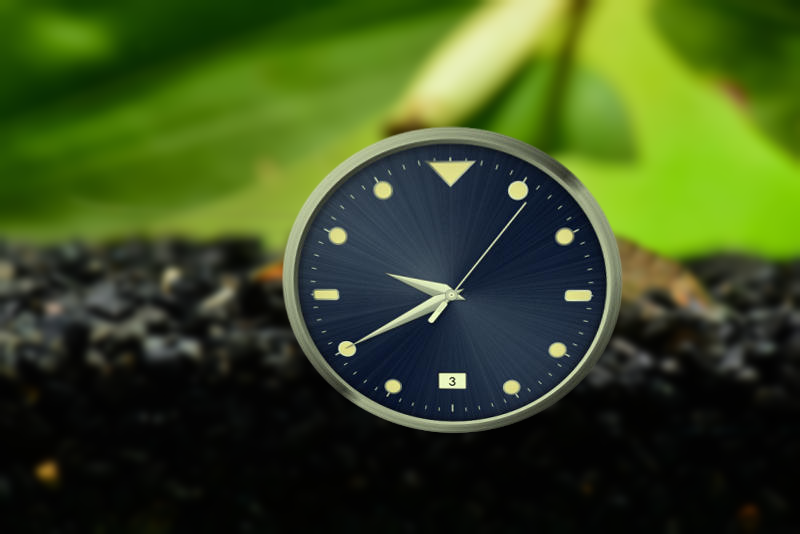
9:40:06
